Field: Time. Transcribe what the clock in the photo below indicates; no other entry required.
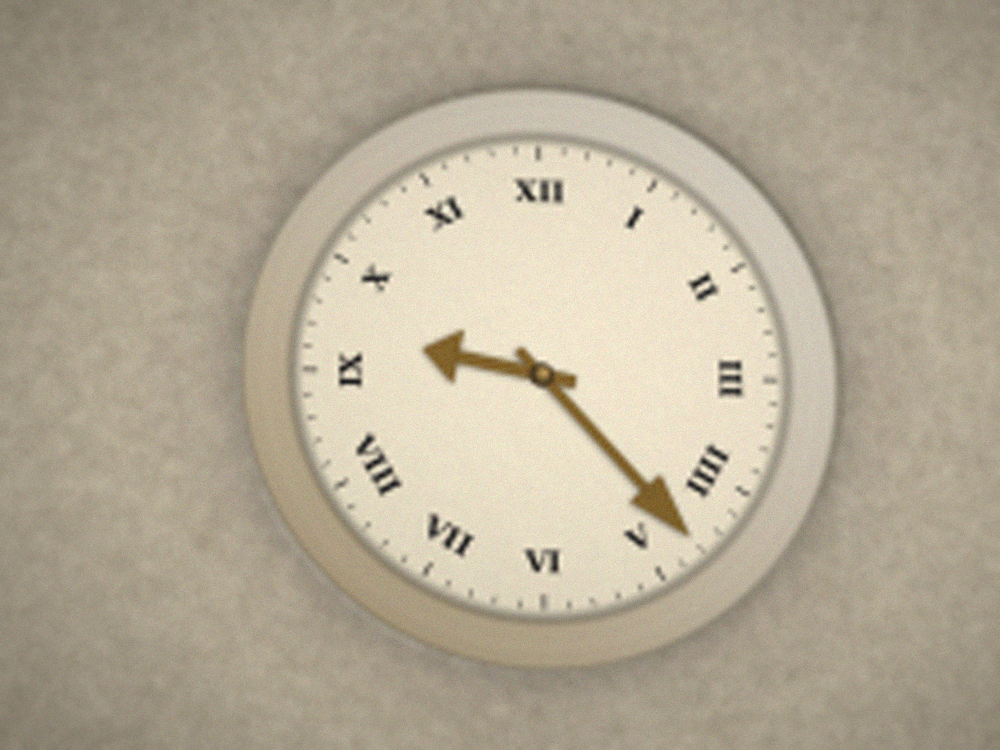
9:23
